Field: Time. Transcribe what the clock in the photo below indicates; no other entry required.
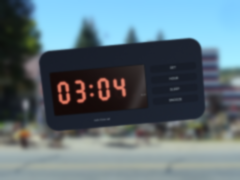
3:04
